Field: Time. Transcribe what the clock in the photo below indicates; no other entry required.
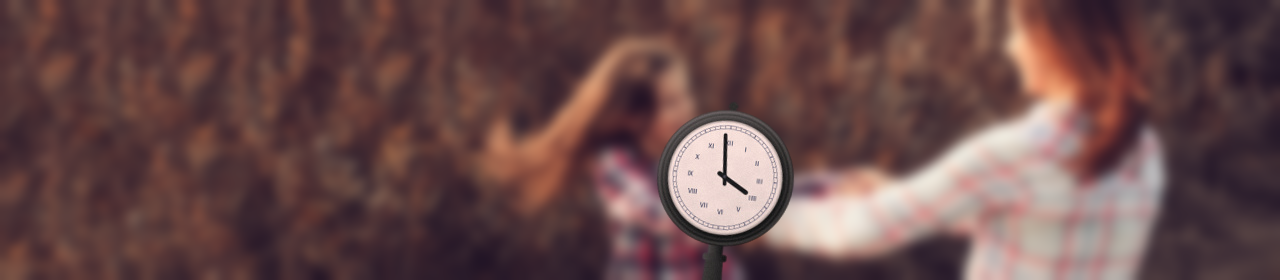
3:59
